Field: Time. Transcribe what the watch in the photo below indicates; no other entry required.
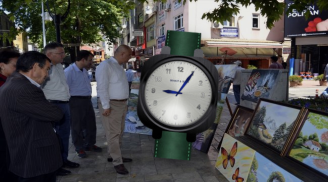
9:05
